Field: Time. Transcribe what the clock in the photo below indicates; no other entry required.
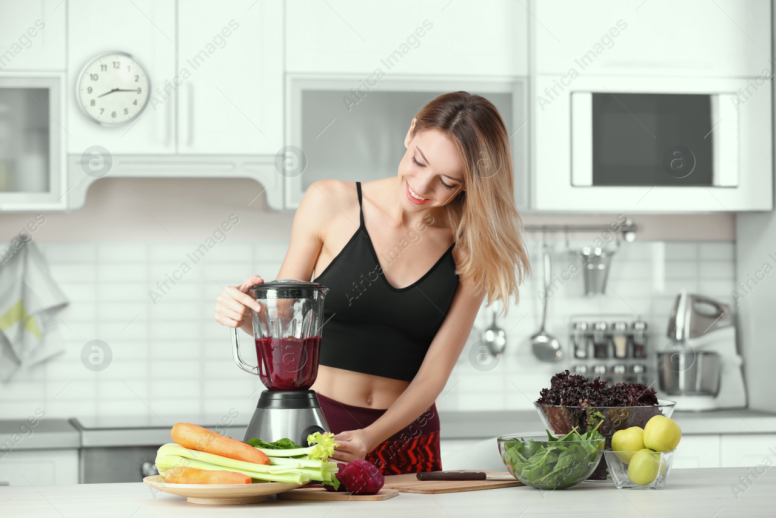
8:15
